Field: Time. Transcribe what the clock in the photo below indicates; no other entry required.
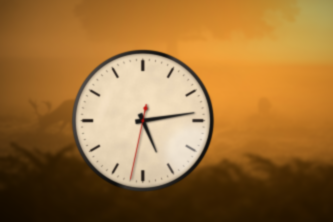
5:13:32
